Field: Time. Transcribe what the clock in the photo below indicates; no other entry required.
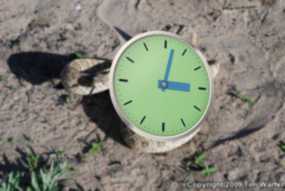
3:02
